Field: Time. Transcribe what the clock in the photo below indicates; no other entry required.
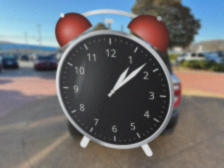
1:08
